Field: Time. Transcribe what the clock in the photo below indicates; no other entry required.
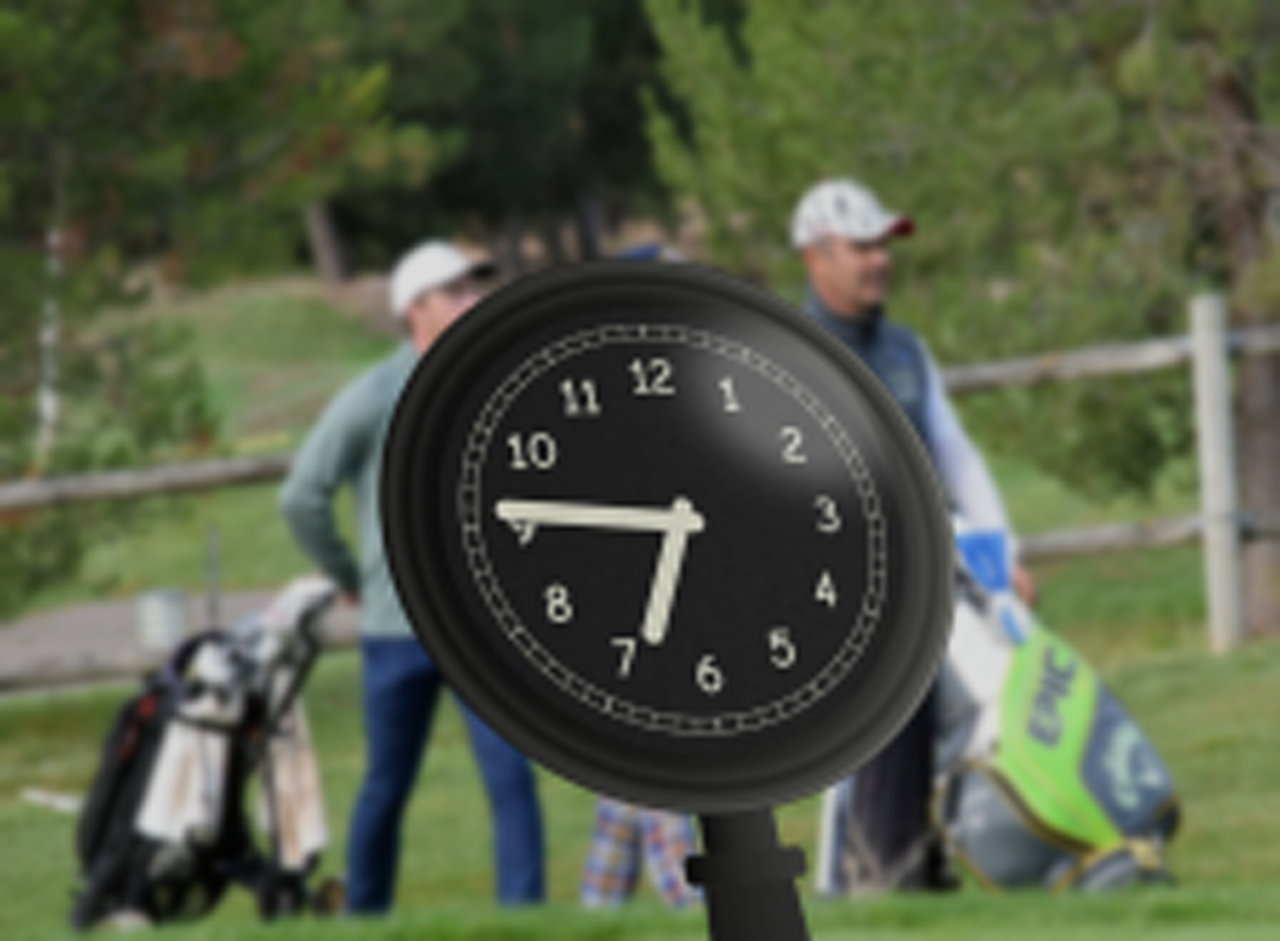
6:46
